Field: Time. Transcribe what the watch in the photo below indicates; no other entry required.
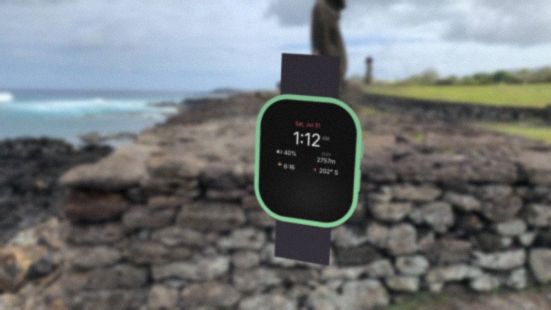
1:12
